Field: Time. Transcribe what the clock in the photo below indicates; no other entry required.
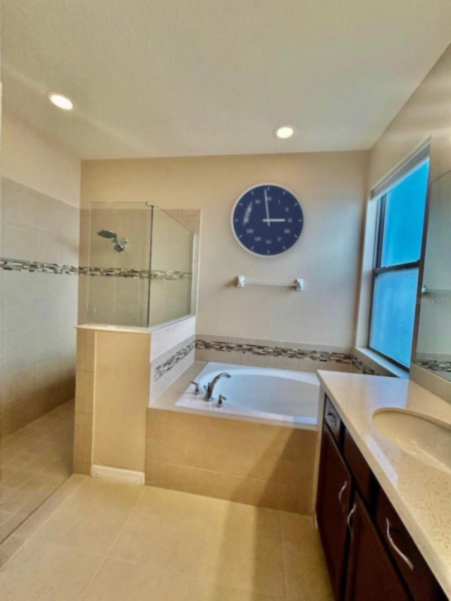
2:59
